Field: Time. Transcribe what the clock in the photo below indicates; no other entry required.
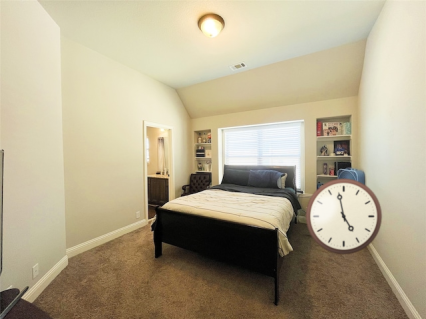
4:58
